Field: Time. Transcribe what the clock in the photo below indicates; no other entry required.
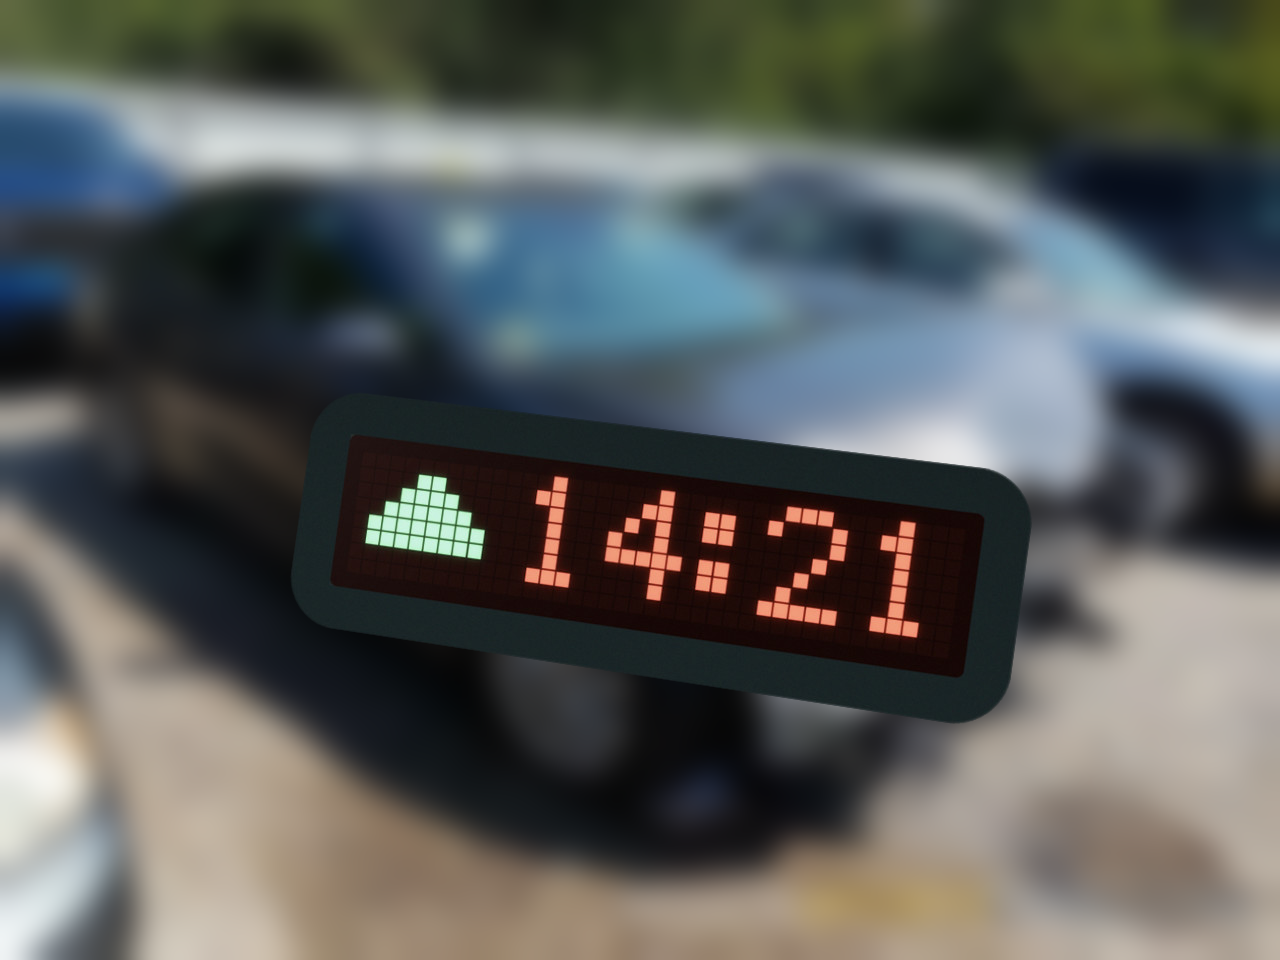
14:21
